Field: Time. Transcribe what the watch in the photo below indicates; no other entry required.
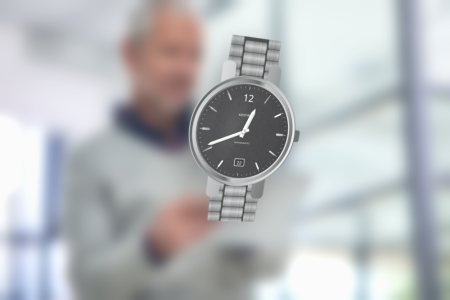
12:41
